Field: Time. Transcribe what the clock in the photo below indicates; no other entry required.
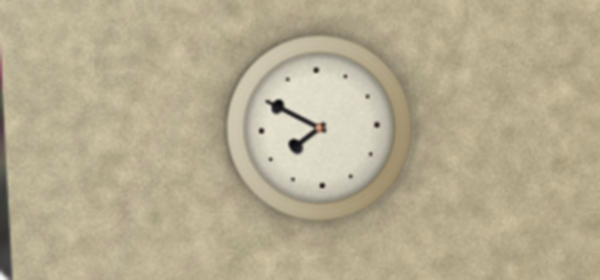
7:50
